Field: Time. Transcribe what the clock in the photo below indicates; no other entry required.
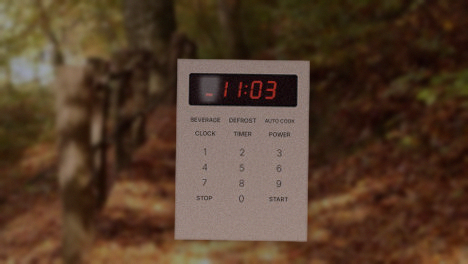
11:03
